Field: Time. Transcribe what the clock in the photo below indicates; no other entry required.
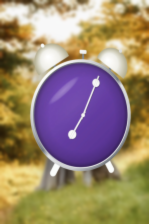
7:04
